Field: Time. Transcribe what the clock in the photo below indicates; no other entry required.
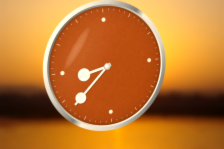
8:38
